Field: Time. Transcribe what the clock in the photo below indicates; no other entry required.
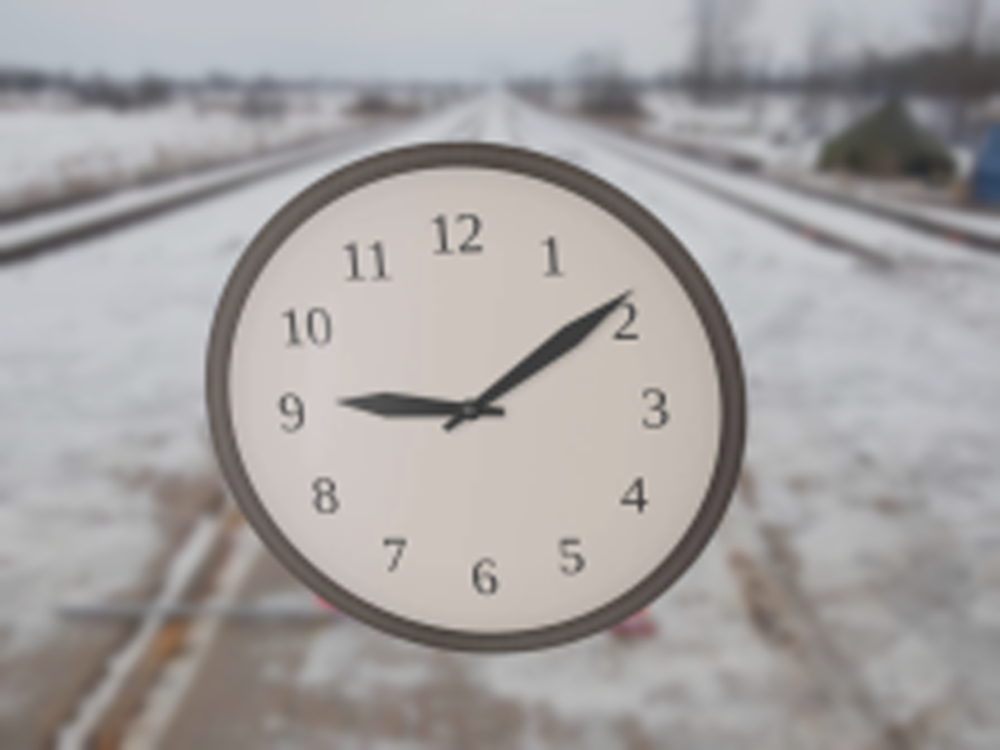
9:09
